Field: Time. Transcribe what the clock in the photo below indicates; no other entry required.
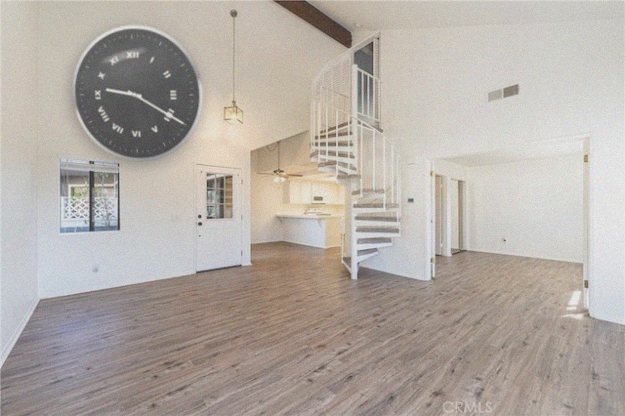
9:20
